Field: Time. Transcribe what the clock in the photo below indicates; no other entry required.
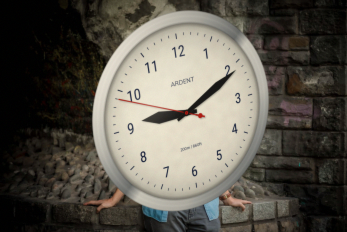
9:10:49
